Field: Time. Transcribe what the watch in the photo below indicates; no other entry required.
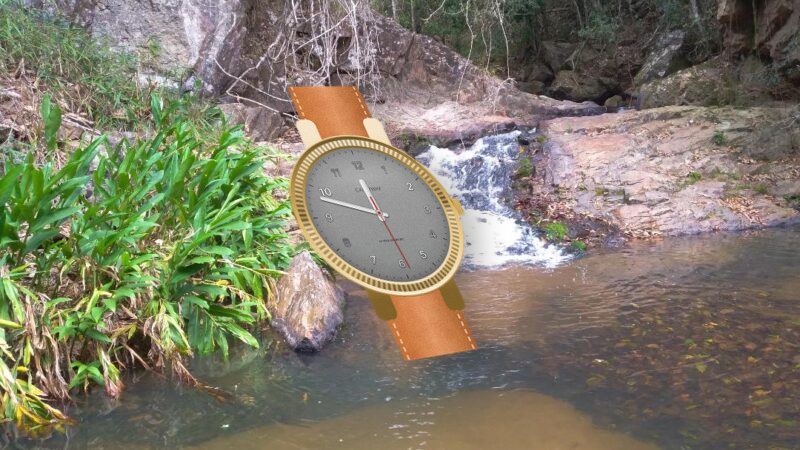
11:48:29
